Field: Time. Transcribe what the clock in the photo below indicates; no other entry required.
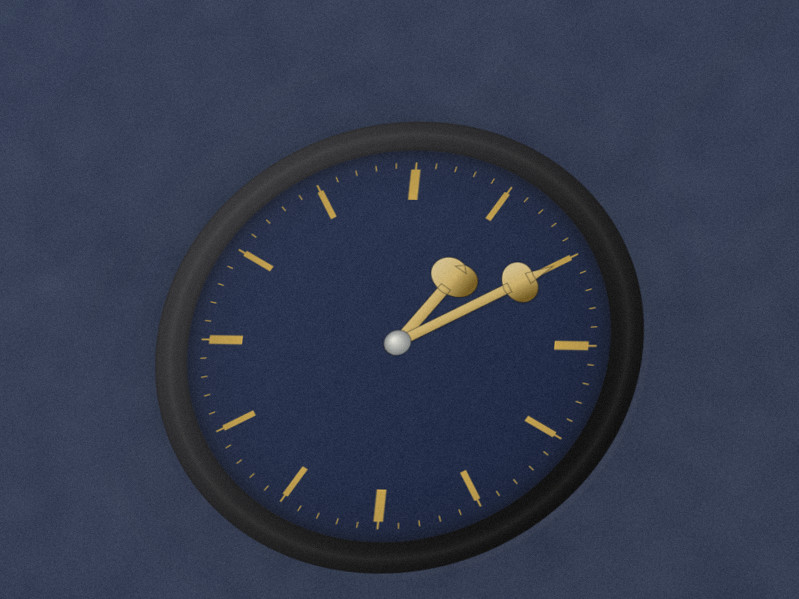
1:10
